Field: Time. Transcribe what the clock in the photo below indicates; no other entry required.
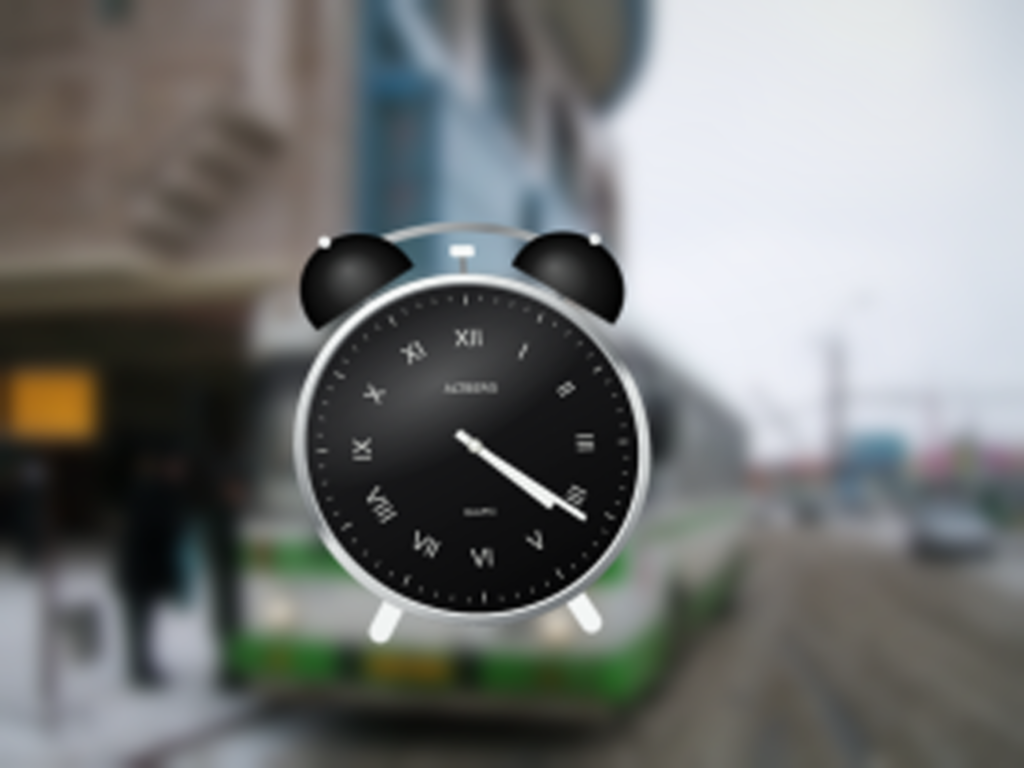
4:21
